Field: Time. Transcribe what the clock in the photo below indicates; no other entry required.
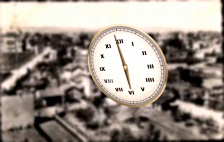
5:59
